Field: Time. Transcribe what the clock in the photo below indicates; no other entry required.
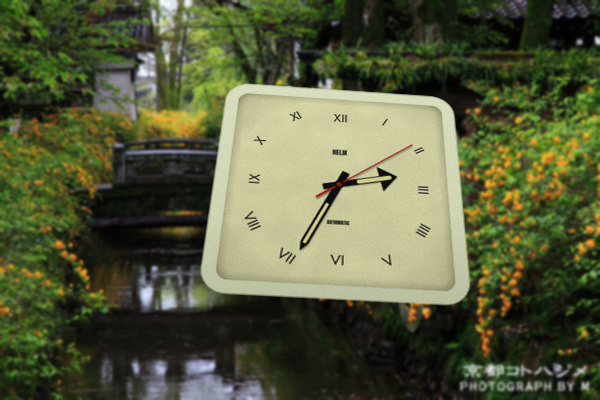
2:34:09
